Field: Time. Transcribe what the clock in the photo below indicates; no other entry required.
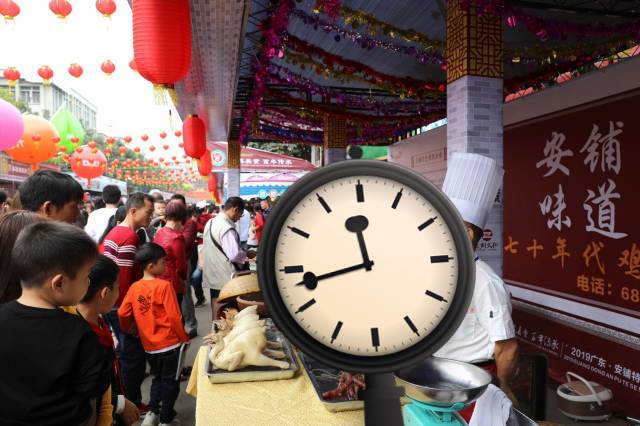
11:43
